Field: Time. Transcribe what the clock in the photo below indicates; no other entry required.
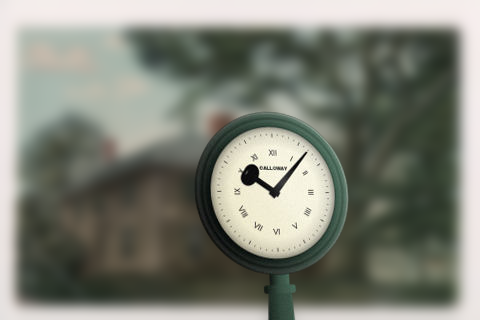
10:07
